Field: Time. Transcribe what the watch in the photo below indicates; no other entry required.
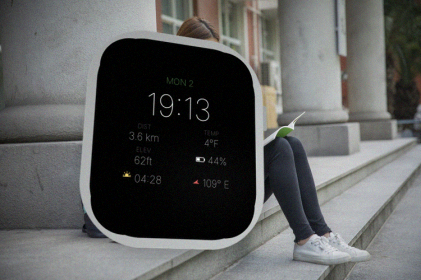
19:13
